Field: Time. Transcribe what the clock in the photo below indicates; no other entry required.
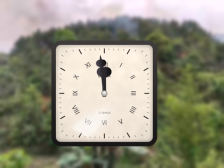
11:59
